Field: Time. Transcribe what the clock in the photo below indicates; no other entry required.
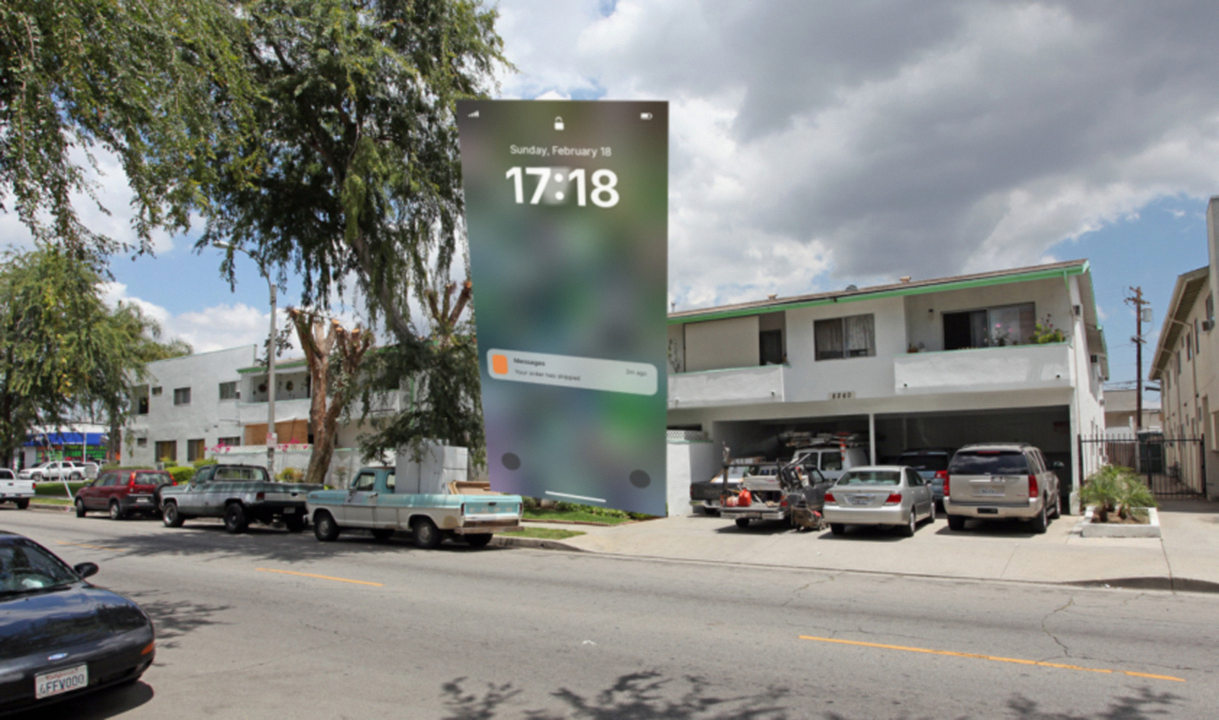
17:18
